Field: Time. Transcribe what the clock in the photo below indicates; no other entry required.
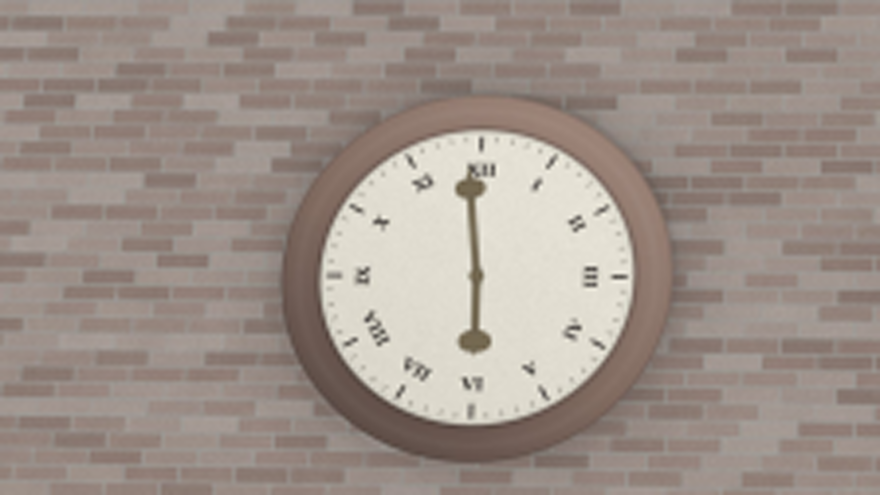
5:59
